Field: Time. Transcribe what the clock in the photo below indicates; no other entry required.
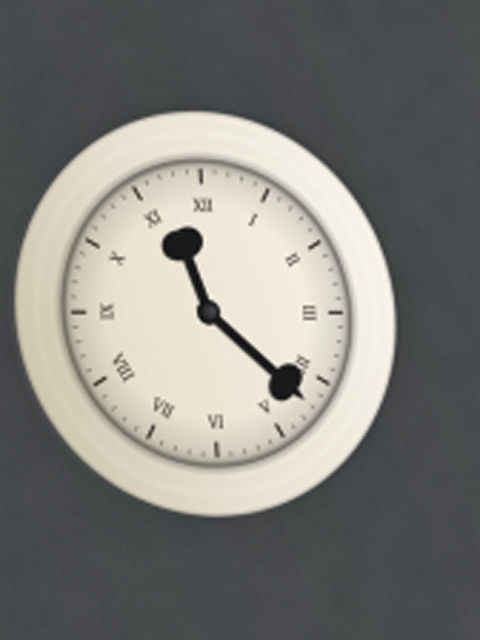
11:22
